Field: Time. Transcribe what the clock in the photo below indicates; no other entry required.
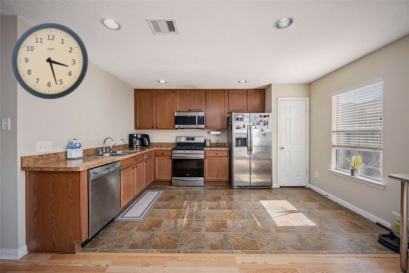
3:27
